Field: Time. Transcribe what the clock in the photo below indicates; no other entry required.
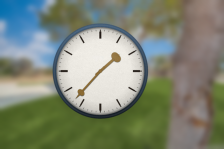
1:37
